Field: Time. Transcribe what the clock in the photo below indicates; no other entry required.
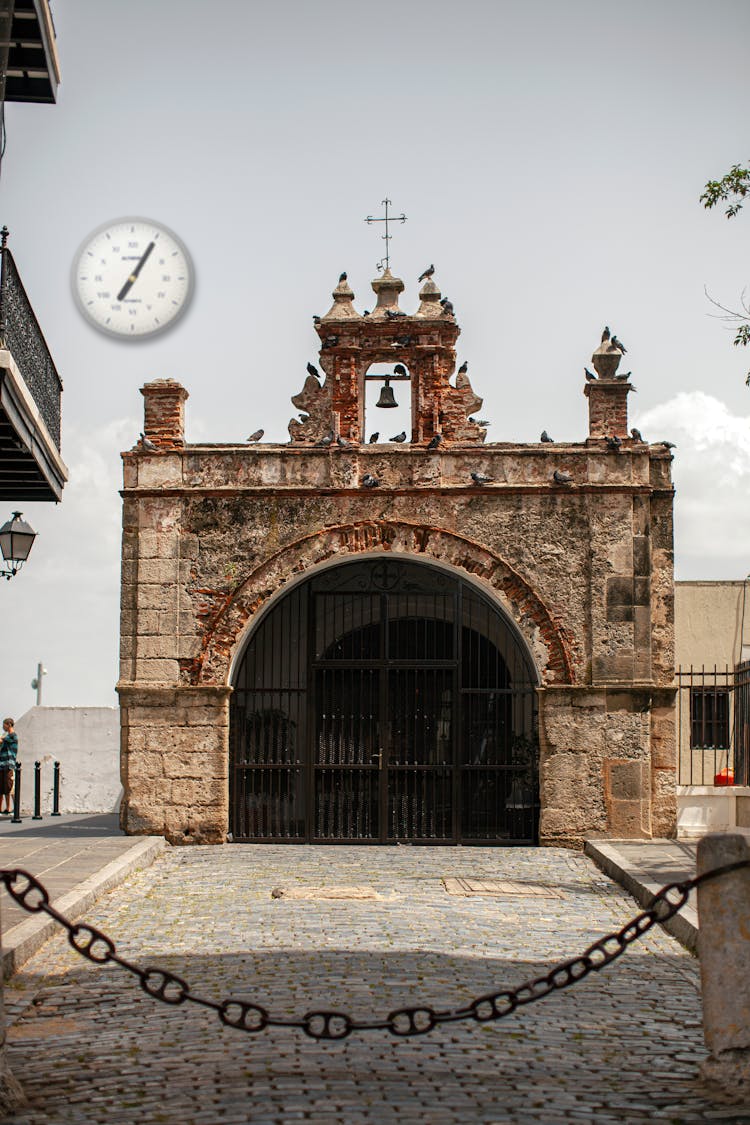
7:05
